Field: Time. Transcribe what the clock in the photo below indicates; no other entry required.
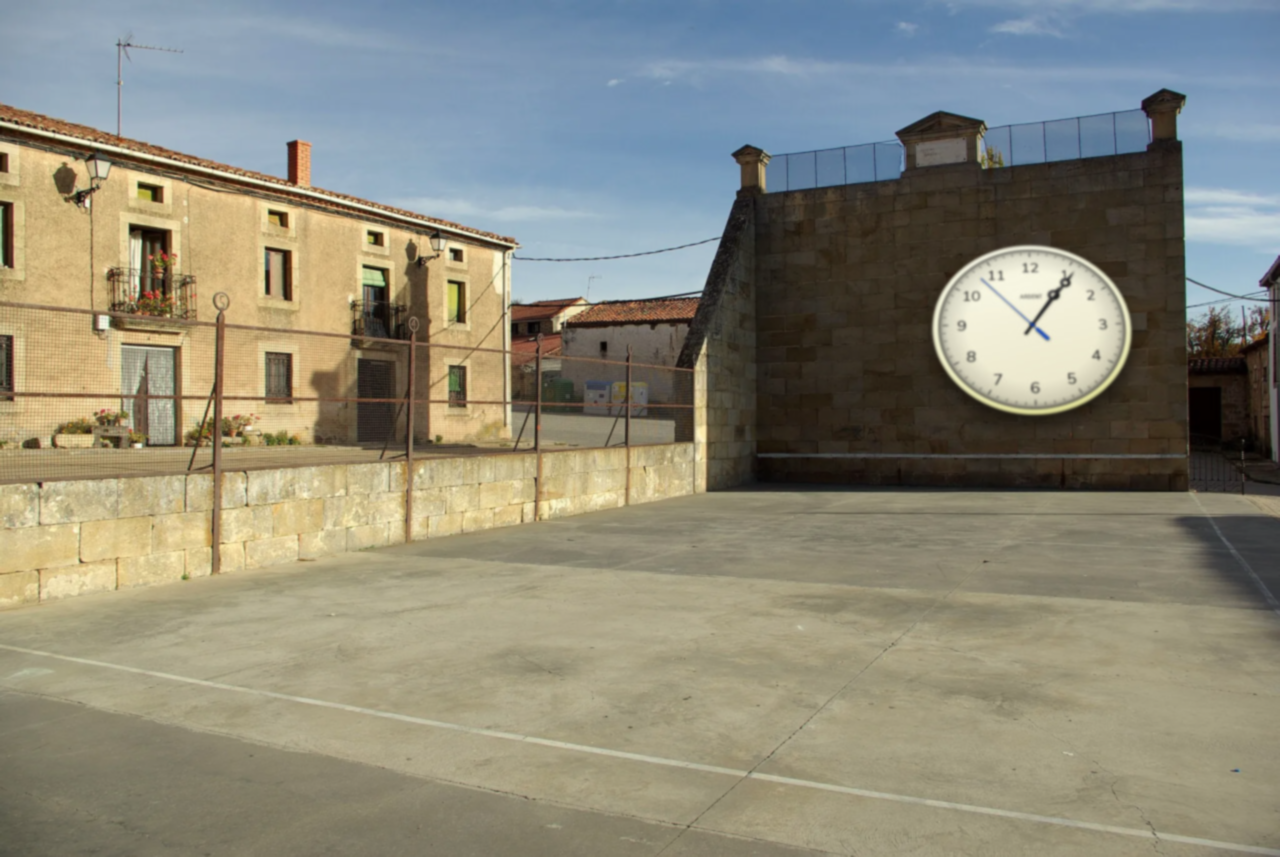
1:05:53
